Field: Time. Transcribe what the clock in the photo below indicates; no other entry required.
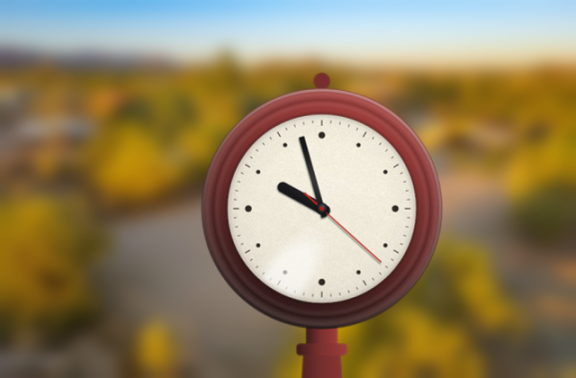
9:57:22
